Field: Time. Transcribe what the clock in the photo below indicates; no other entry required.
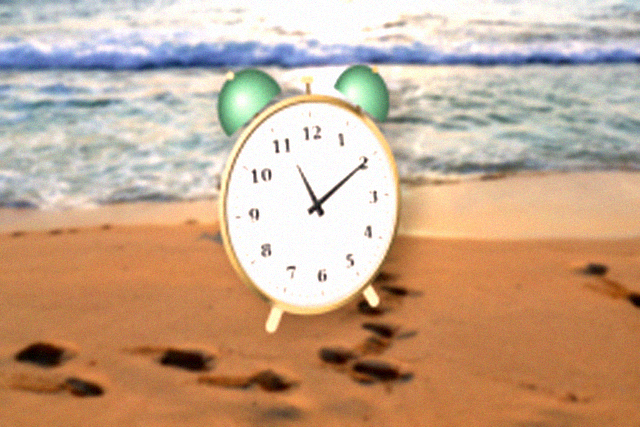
11:10
